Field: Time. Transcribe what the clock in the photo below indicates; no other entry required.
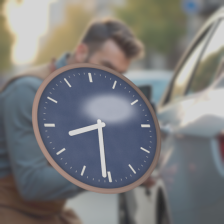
8:31
